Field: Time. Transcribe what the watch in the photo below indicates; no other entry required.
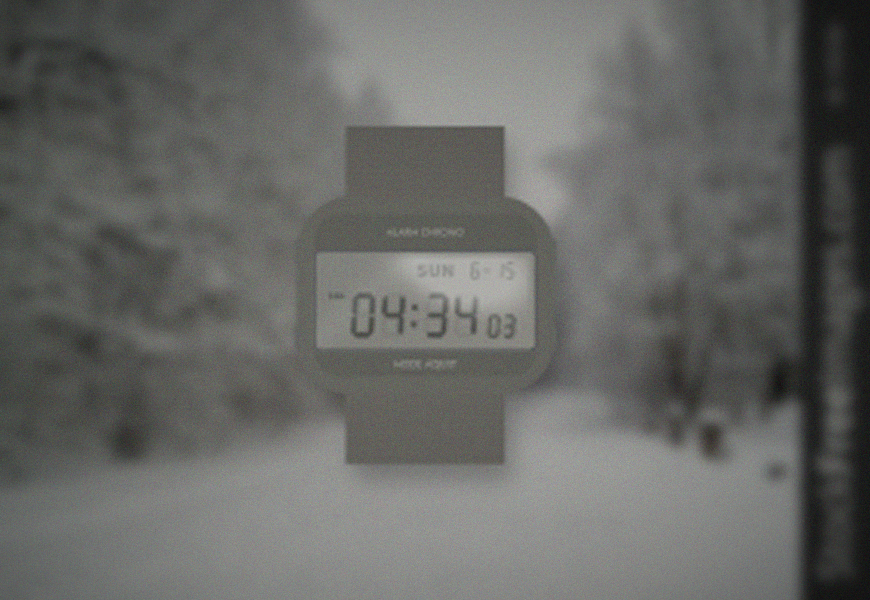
4:34:03
